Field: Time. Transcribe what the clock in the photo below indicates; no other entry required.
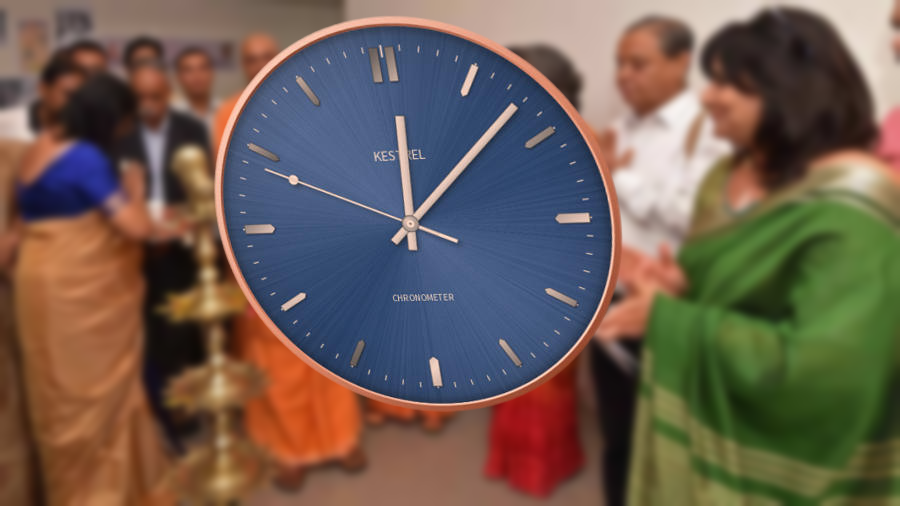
12:07:49
